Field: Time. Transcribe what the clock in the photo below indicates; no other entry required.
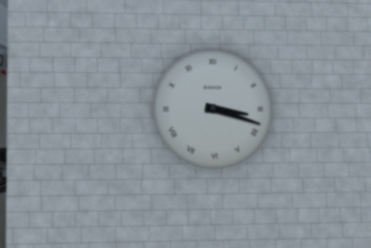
3:18
